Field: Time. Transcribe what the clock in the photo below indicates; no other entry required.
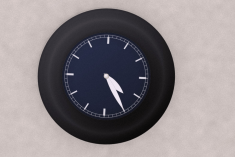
4:25
